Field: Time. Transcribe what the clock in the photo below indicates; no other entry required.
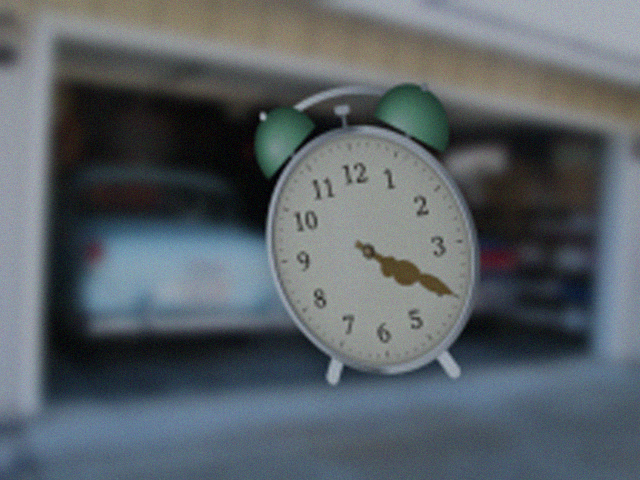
4:20
